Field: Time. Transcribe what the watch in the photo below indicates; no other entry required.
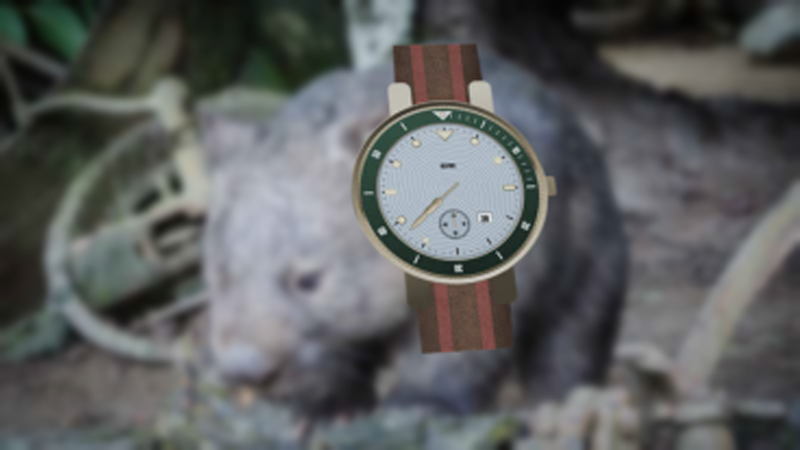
7:38
